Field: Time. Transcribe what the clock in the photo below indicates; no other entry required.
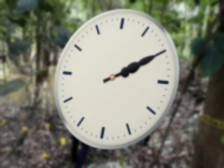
2:10
